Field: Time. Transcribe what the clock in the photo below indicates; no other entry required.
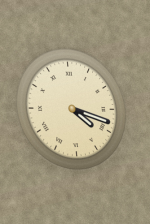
4:18
